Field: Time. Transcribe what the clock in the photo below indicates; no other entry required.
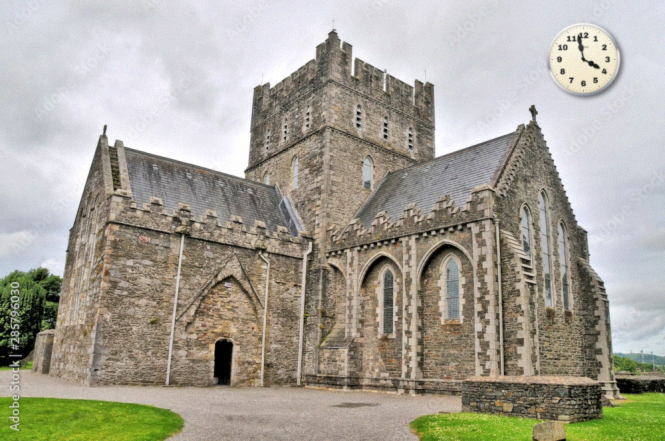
3:58
